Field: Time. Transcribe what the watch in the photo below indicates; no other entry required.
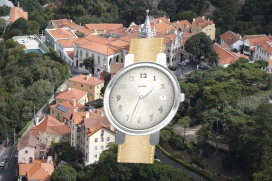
1:33
